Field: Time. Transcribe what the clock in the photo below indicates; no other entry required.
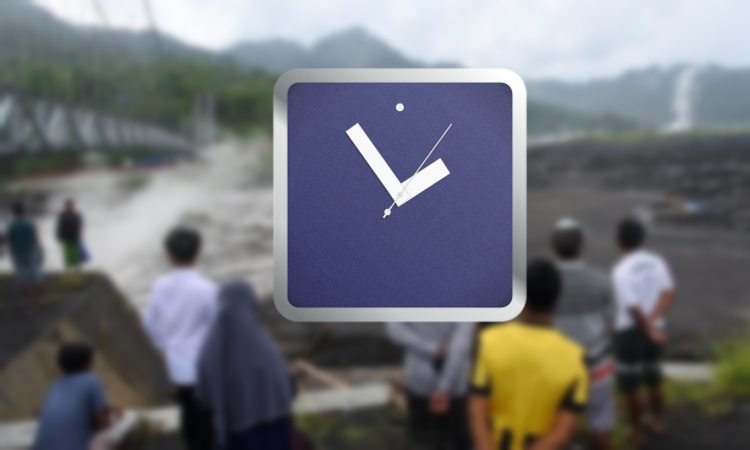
1:54:06
